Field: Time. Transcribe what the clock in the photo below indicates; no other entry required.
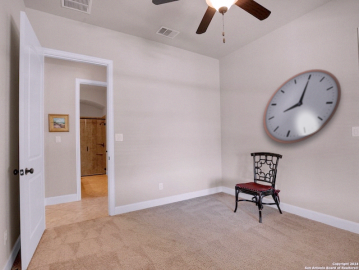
8:00
